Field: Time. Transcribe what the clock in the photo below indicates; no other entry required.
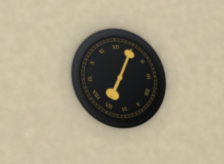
7:05
